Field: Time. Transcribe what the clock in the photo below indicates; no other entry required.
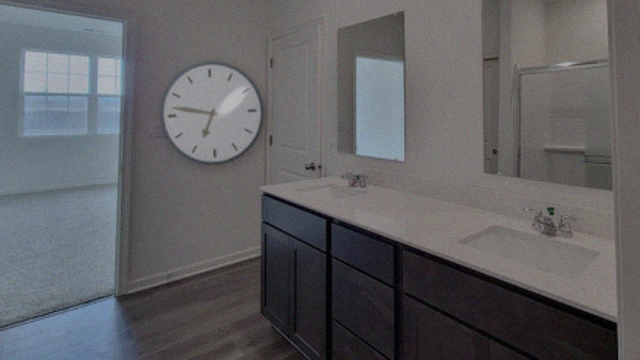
6:47
